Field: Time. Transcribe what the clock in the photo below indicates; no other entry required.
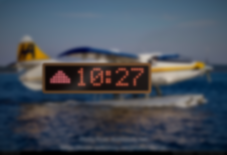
10:27
